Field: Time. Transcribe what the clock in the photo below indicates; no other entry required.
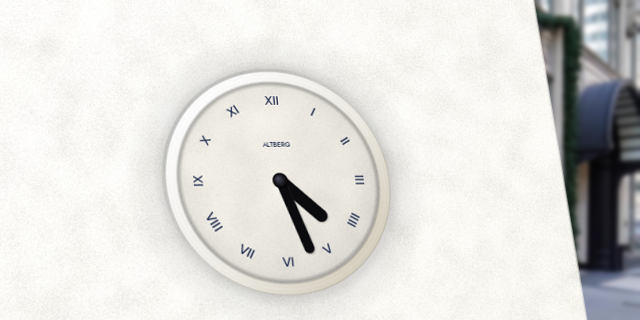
4:27
